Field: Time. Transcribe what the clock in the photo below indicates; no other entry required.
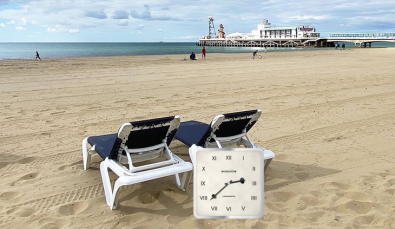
2:38
